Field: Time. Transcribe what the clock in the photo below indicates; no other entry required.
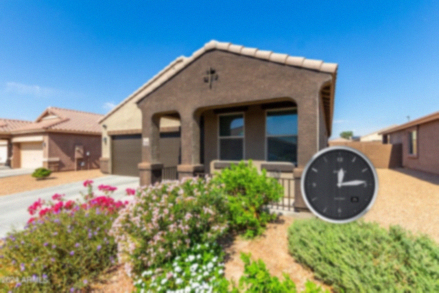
12:14
